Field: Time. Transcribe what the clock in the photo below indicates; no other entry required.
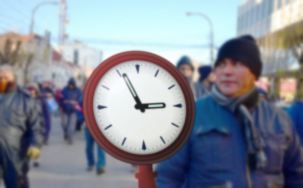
2:56
